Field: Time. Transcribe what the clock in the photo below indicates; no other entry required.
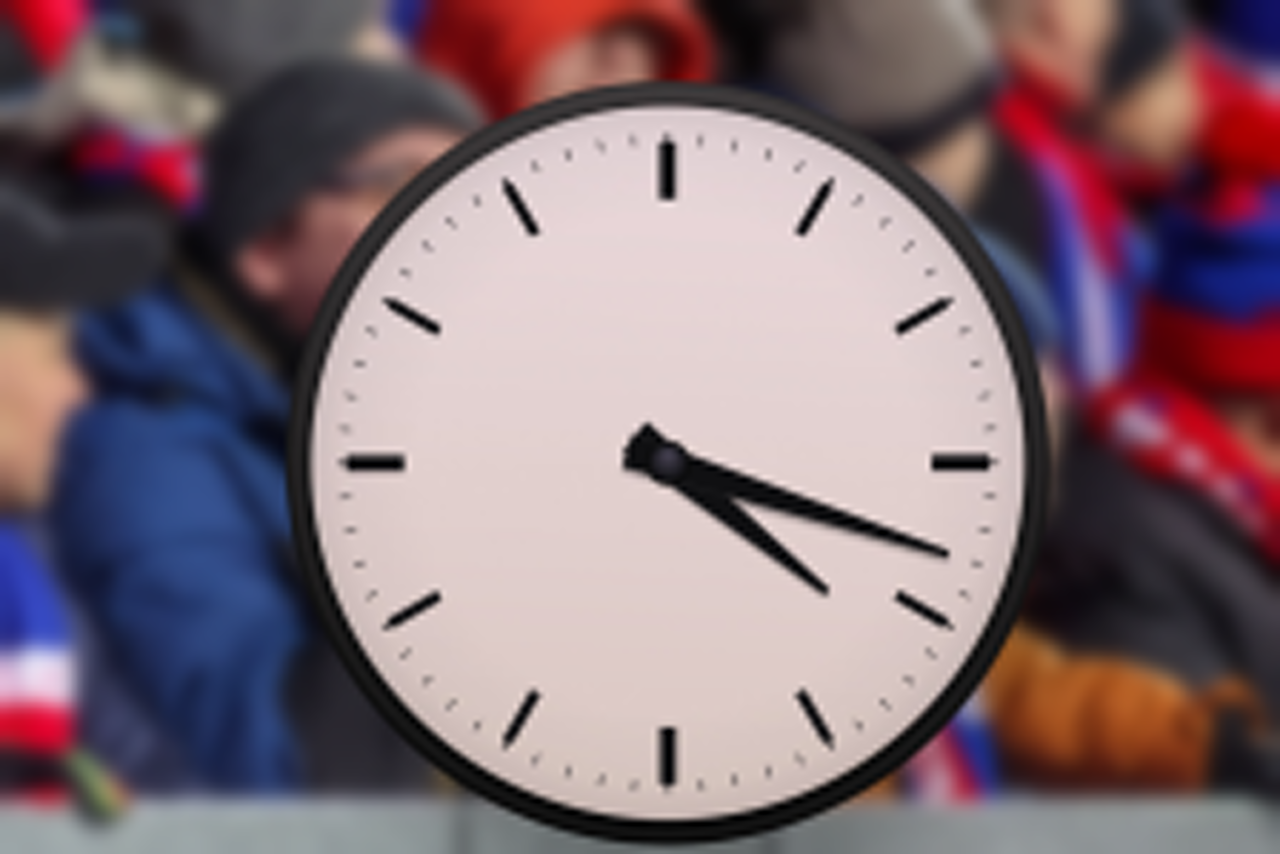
4:18
